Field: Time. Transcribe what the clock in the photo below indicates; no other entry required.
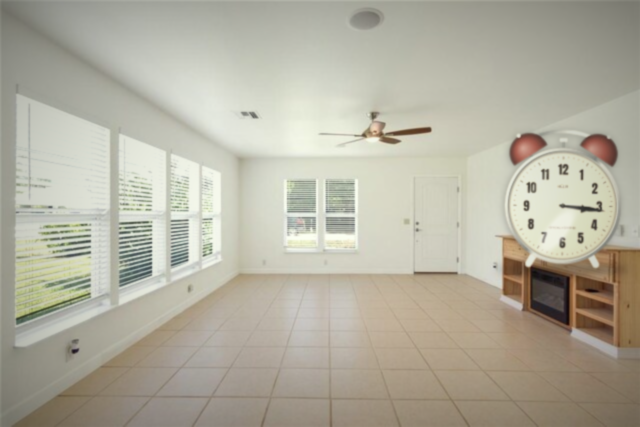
3:16
